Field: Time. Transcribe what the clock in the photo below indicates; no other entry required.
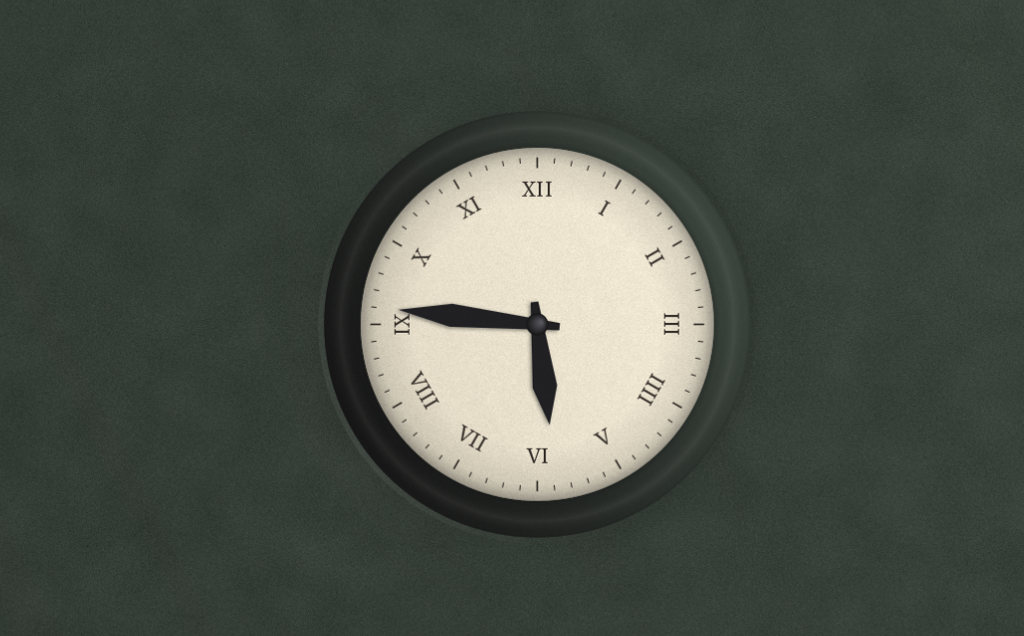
5:46
